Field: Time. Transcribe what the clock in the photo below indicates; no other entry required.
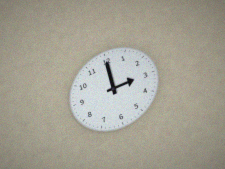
3:00
